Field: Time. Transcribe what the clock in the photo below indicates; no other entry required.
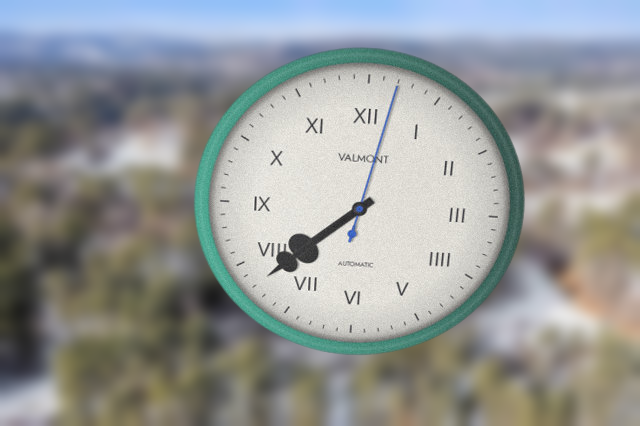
7:38:02
